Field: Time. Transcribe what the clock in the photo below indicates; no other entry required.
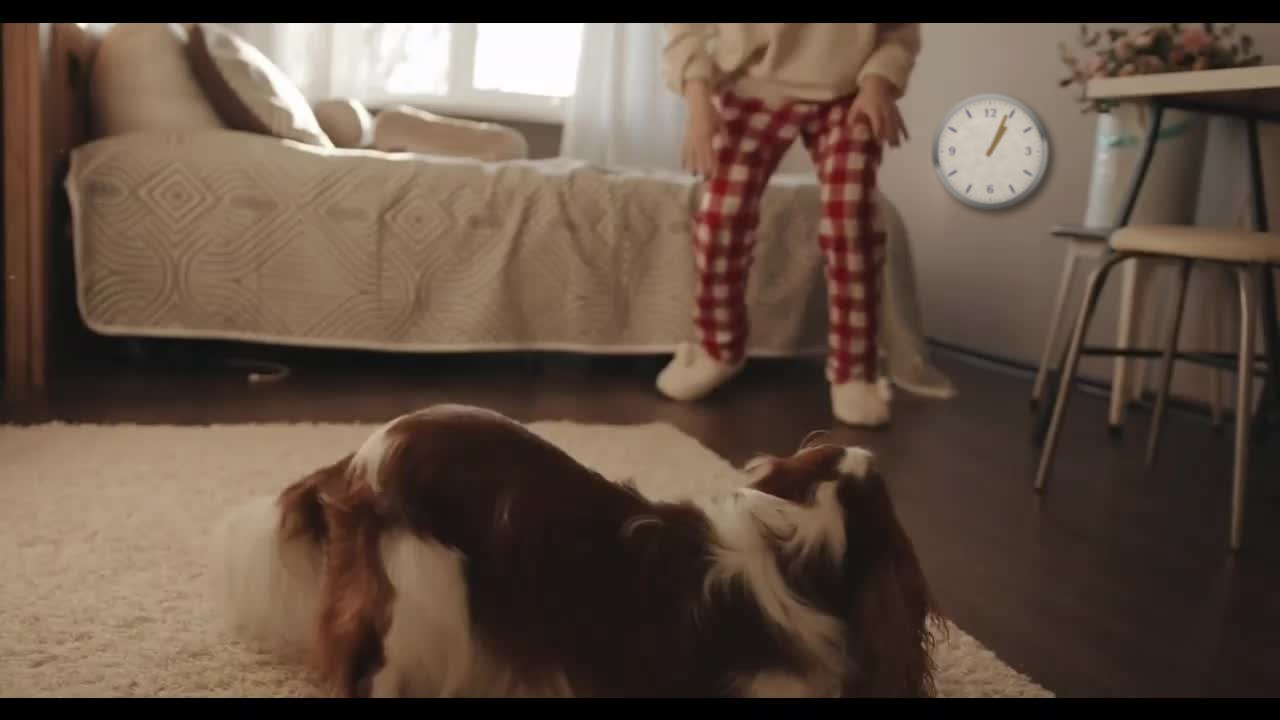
1:04
